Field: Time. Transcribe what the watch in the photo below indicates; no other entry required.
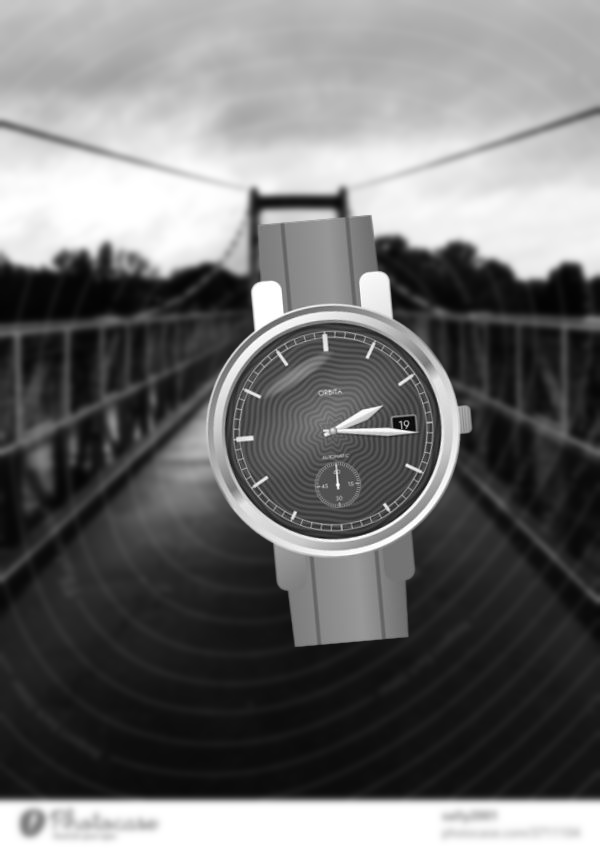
2:16
